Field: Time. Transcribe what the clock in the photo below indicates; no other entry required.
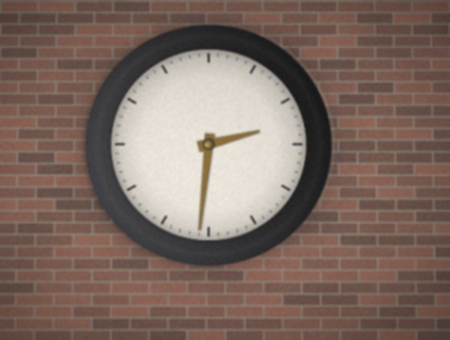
2:31
